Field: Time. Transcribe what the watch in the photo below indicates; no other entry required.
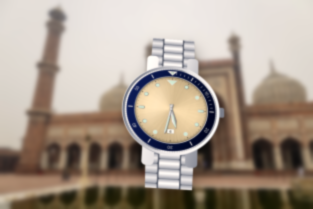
5:32
